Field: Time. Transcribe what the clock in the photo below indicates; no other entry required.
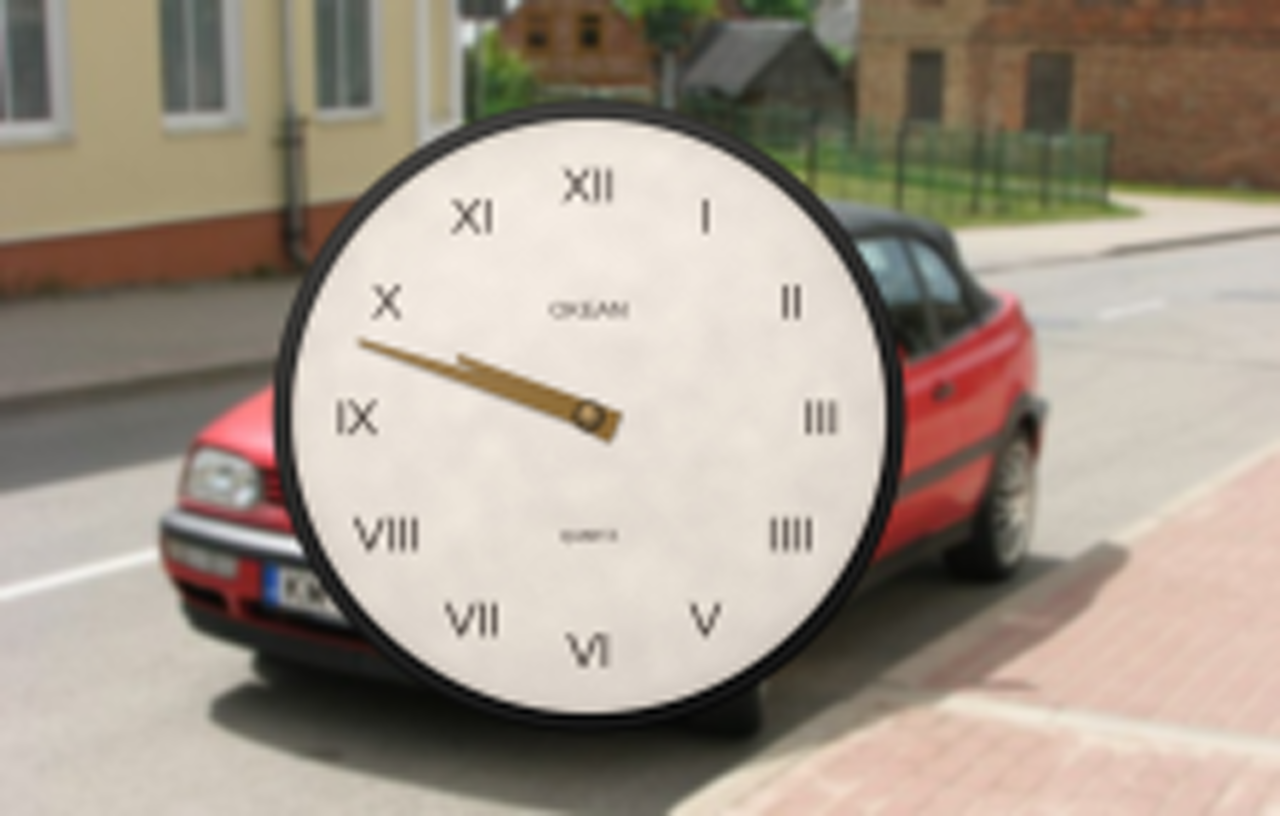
9:48
